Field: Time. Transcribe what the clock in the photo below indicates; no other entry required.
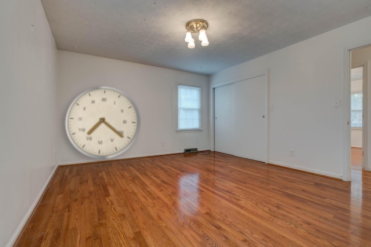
7:21
